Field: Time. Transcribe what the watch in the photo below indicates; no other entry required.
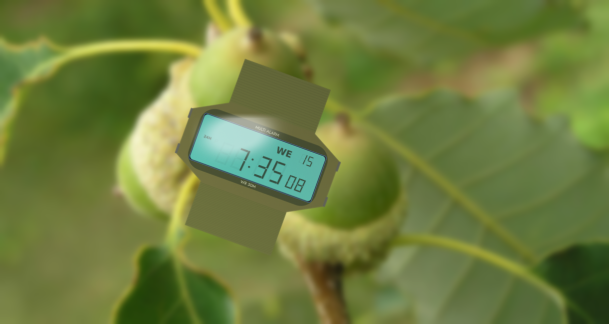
7:35:08
